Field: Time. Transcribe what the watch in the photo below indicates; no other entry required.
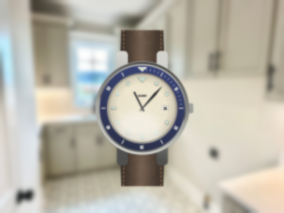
11:07
